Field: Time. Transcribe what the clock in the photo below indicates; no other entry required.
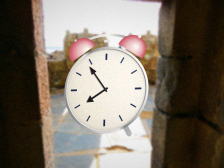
7:54
